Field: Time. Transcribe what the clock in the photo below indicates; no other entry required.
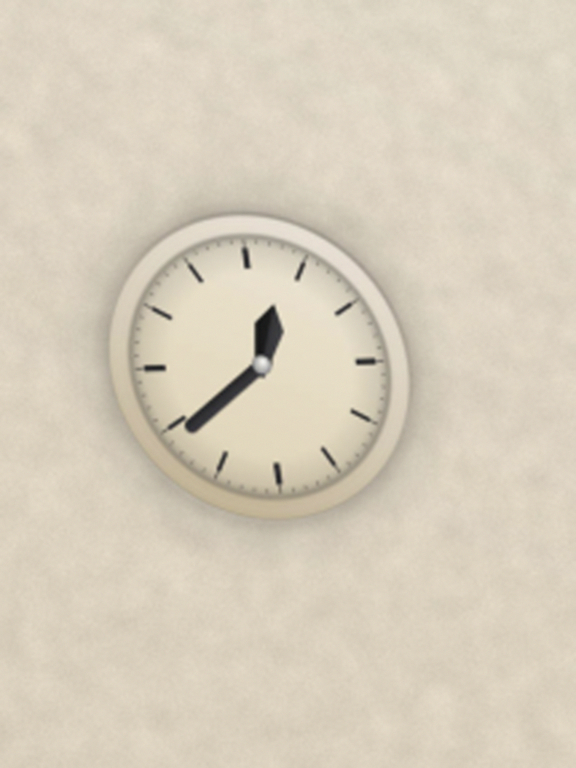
12:39
